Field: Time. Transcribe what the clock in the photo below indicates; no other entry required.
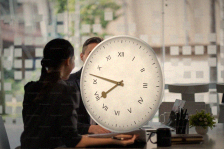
7:47
